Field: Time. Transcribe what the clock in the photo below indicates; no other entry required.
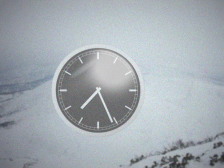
7:26
